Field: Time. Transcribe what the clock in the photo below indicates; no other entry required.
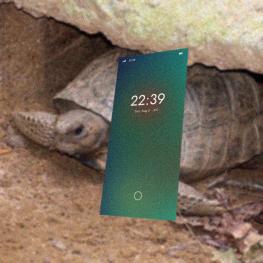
22:39
